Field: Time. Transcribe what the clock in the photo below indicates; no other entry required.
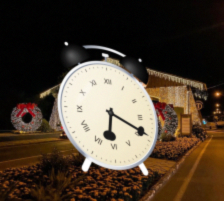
6:19
